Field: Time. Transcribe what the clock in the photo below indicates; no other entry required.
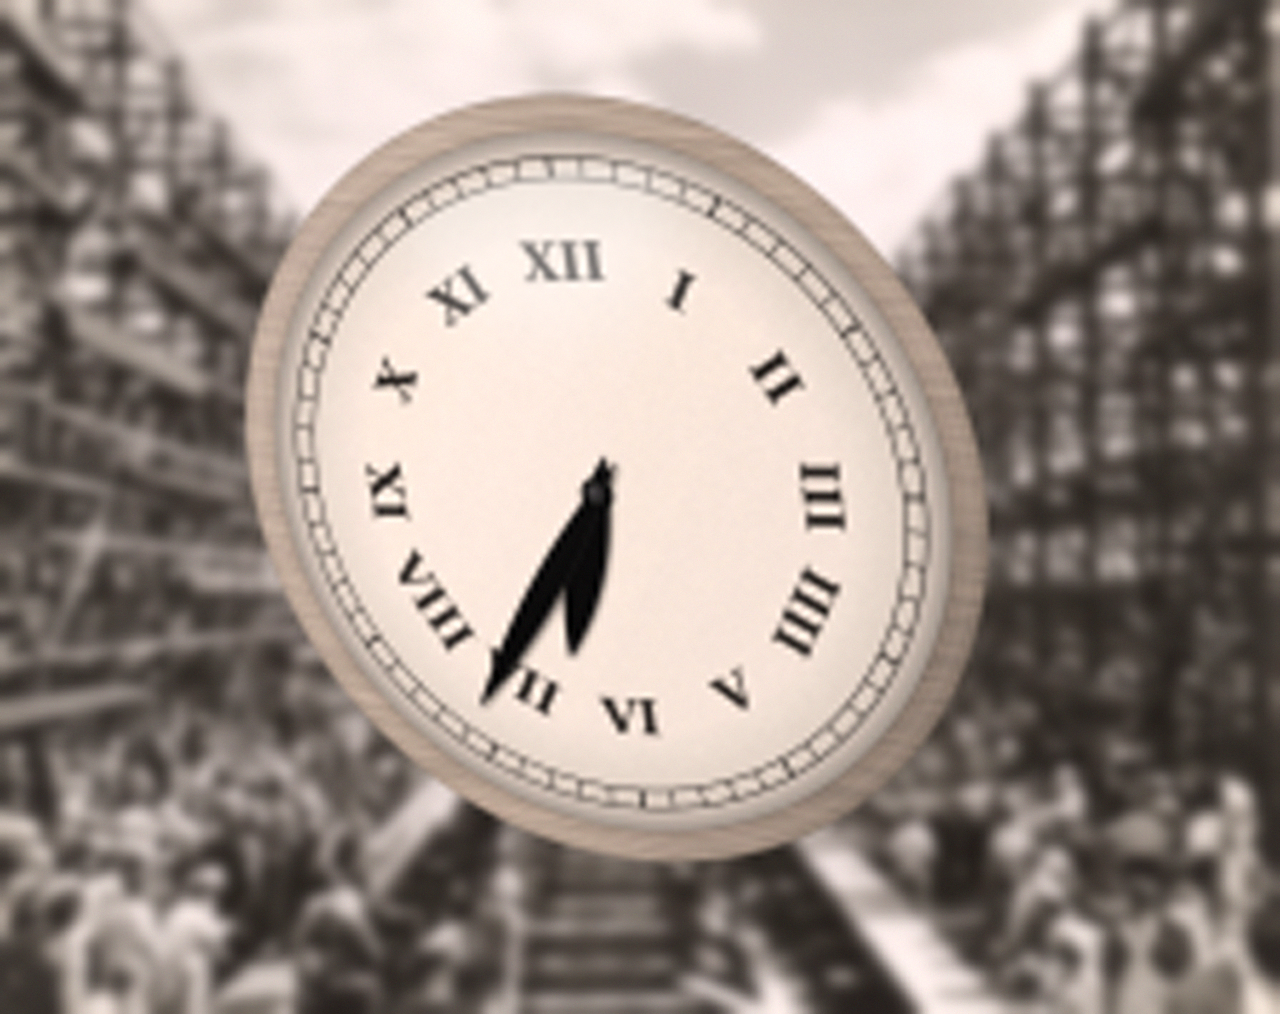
6:36
